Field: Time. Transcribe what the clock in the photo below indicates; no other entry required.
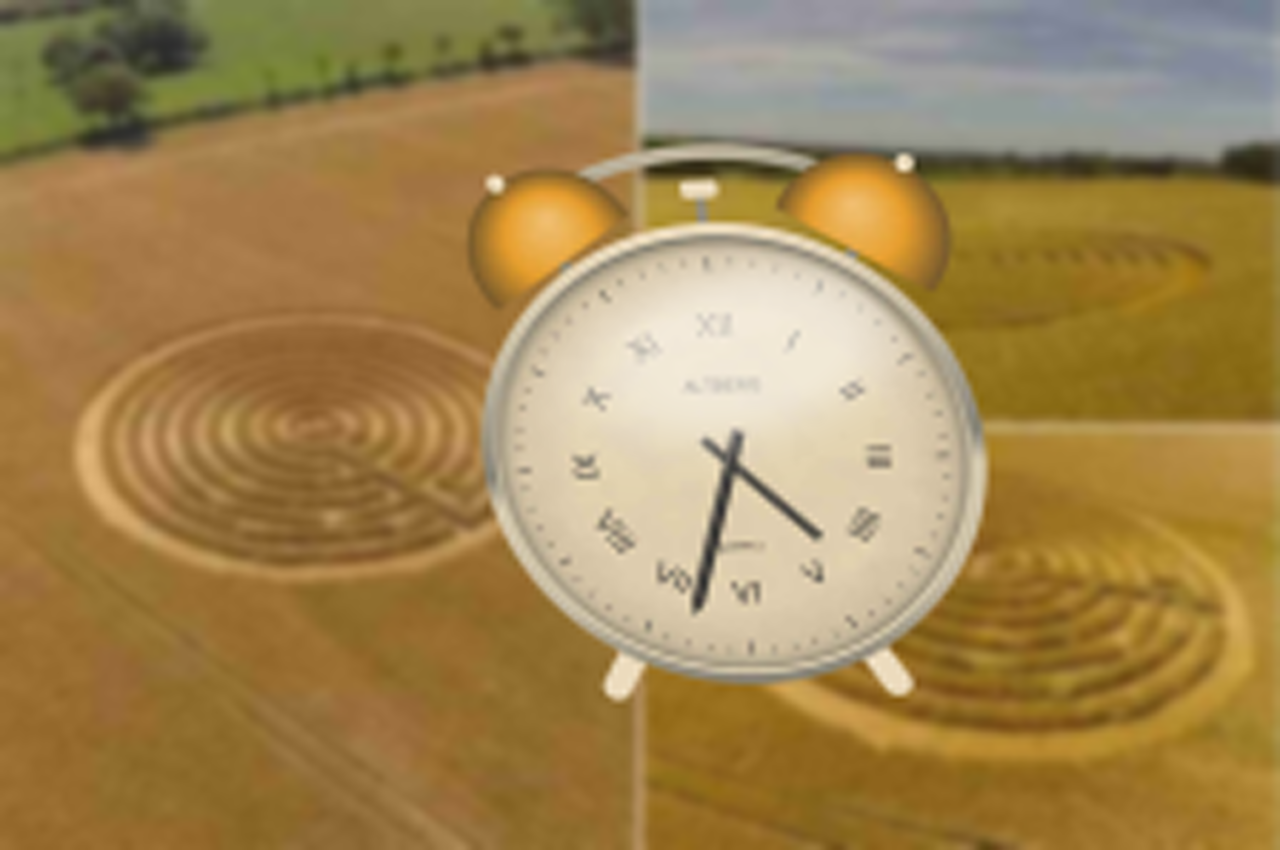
4:33
